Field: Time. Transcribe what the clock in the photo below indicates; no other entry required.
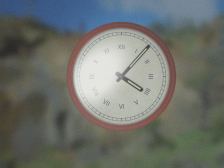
4:07
